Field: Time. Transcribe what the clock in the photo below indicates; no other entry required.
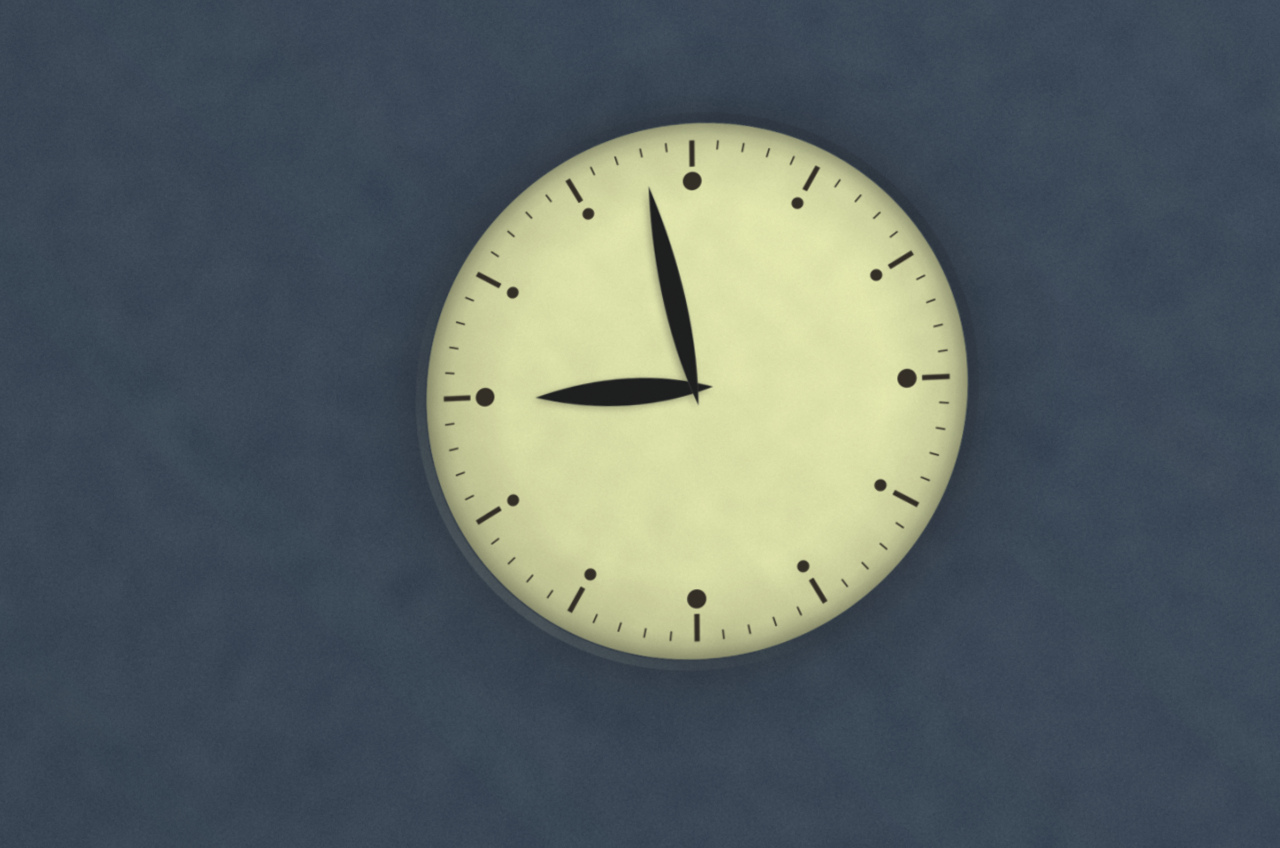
8:58
